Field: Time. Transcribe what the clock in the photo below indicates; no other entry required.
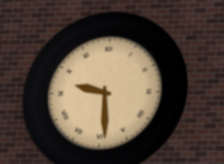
9:29
